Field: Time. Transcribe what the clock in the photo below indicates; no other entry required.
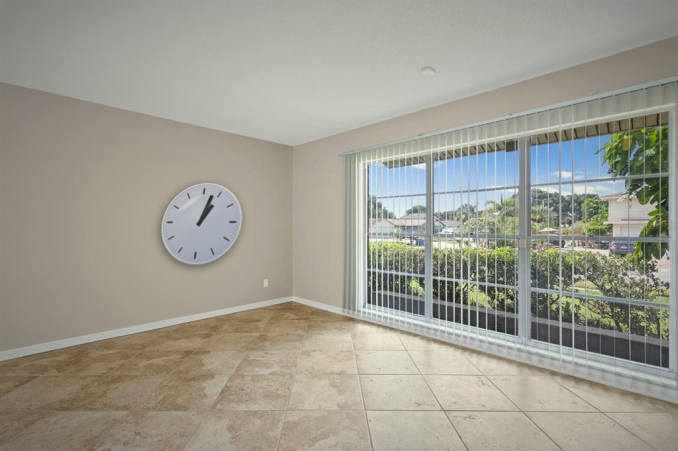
1:03
